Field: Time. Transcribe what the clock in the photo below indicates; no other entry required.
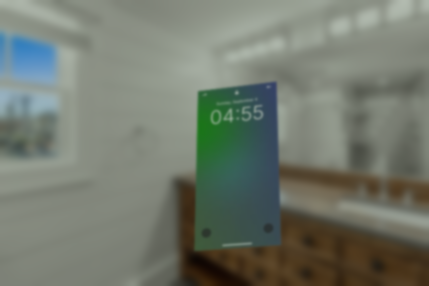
4:55
